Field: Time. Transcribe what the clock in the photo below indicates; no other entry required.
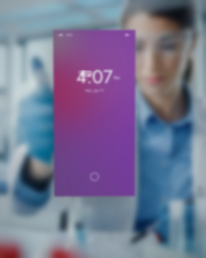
4:07
